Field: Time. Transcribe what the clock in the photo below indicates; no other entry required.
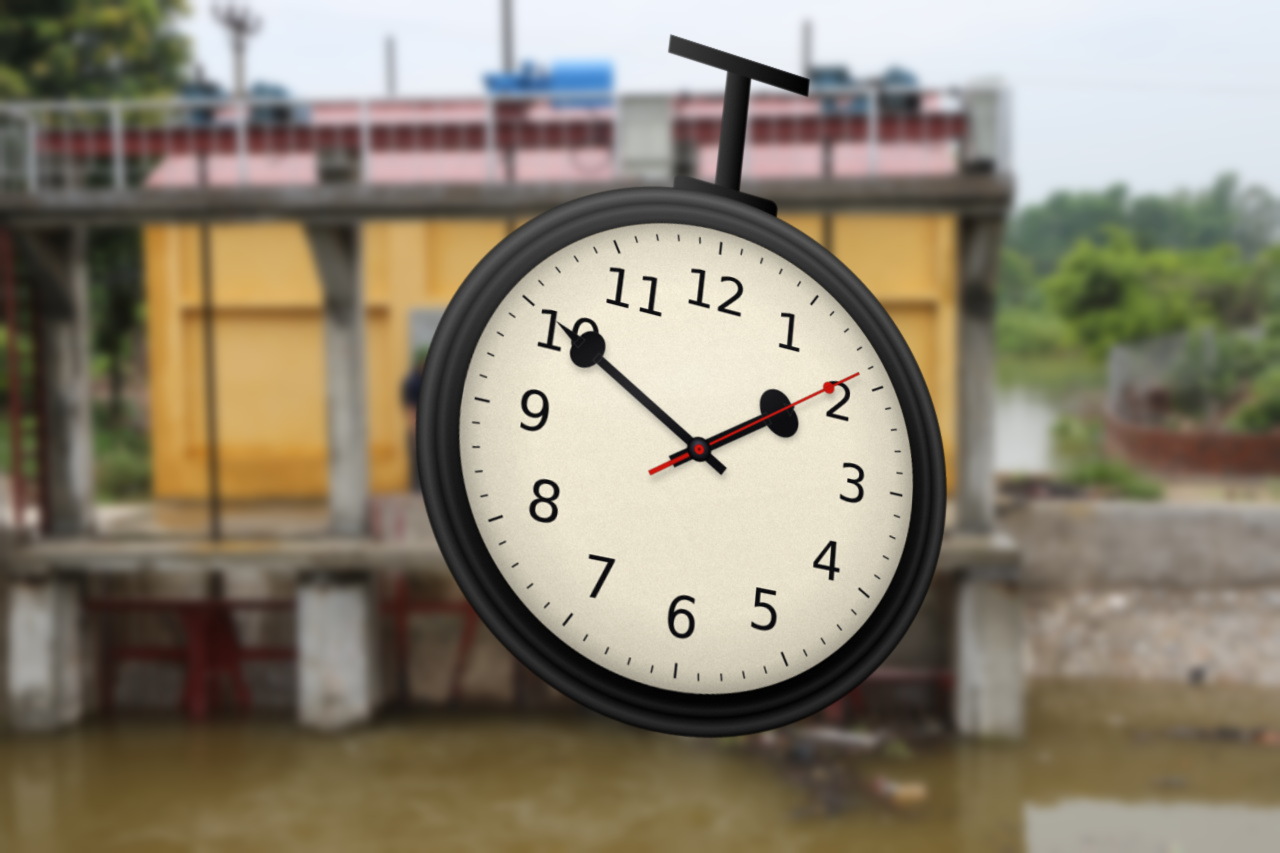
1:50:09
